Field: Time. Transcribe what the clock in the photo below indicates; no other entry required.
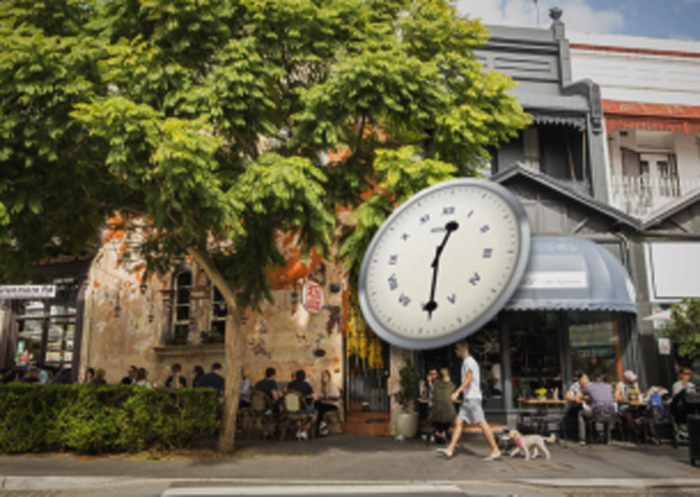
12:29
